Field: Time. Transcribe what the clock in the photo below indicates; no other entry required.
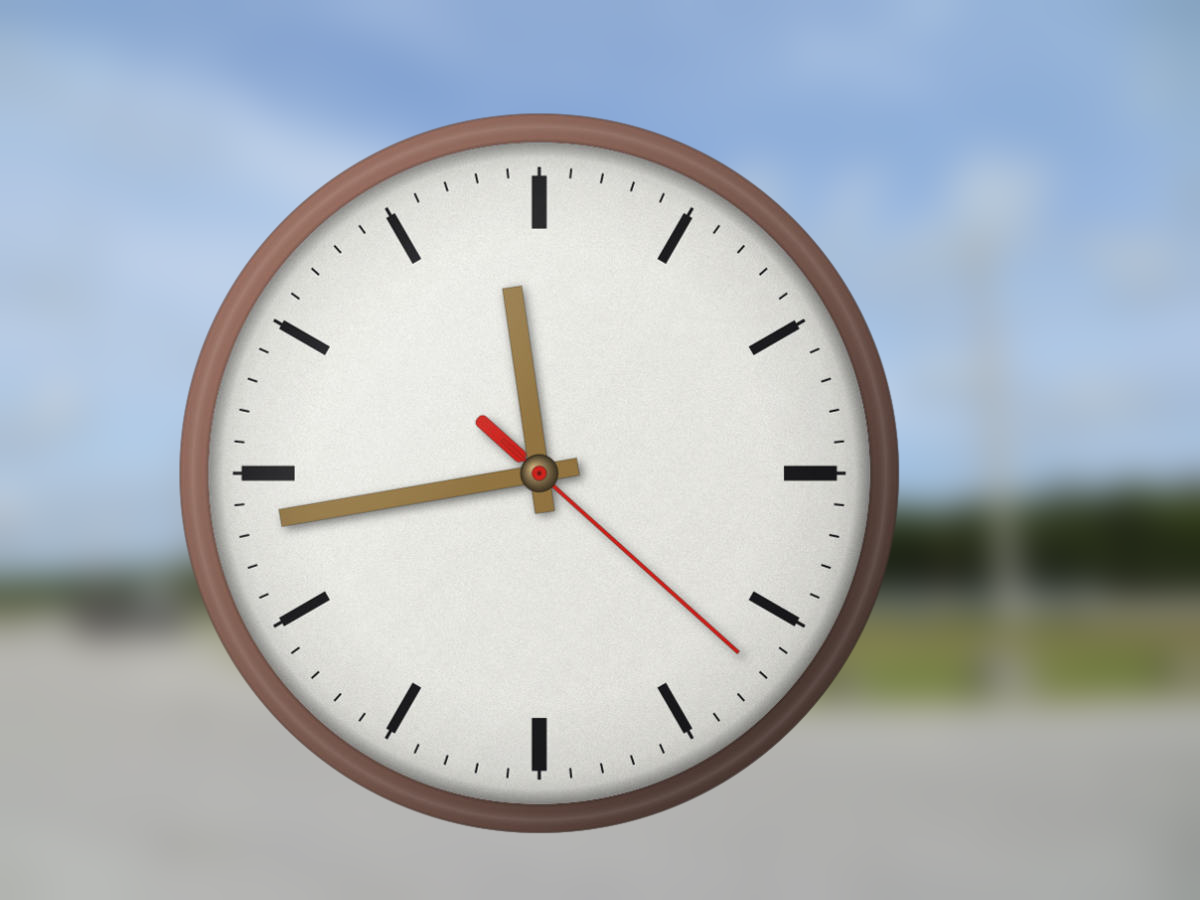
11:43:22
